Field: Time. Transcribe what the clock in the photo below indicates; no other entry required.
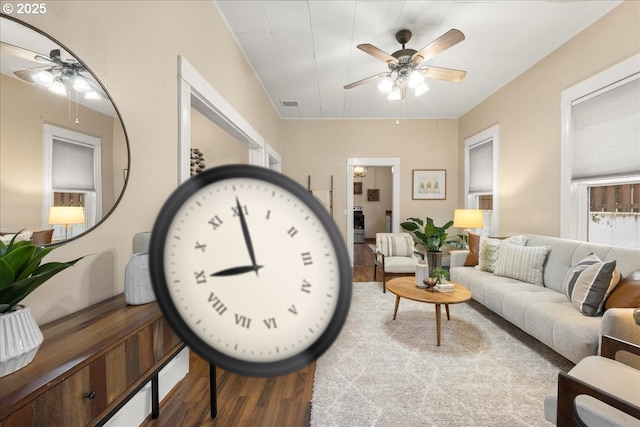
9:00
